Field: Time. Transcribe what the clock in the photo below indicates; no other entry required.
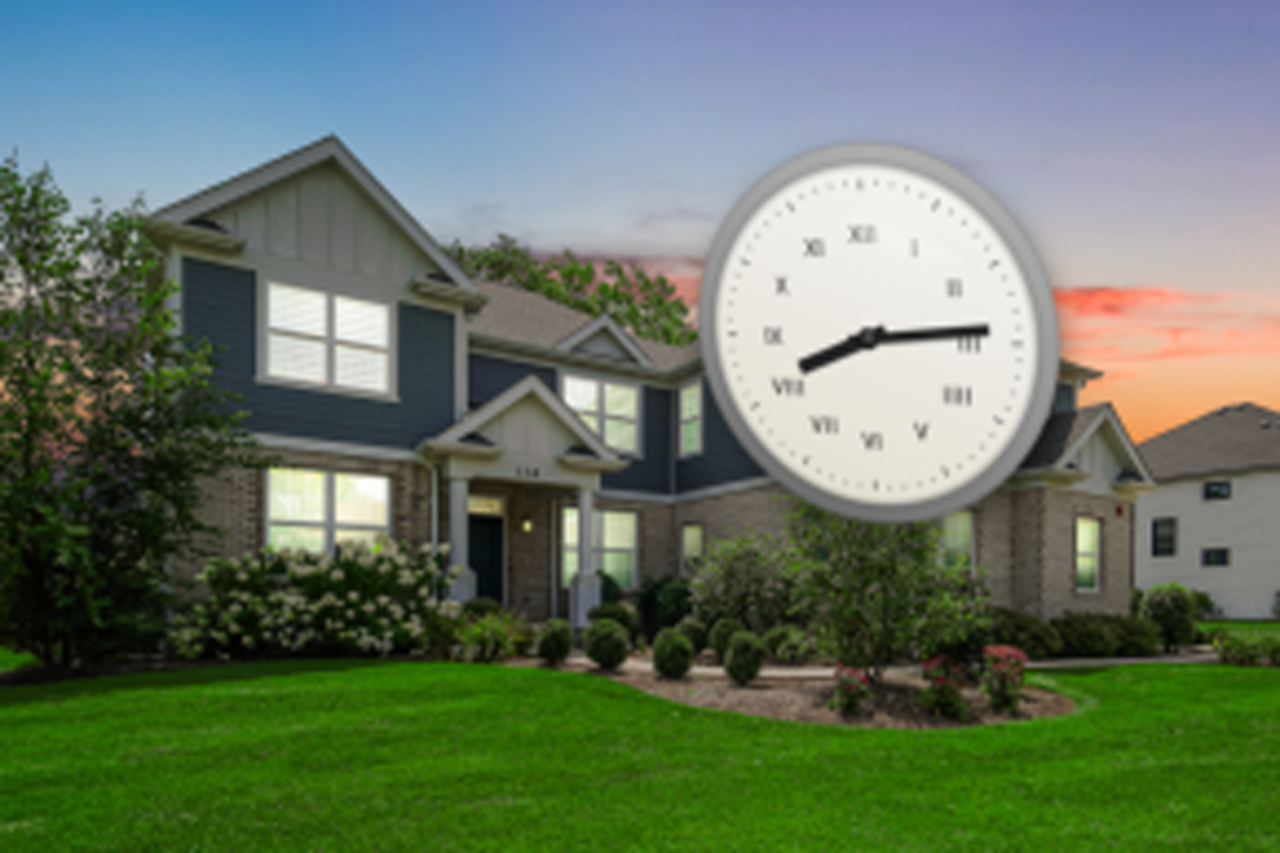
8:14
